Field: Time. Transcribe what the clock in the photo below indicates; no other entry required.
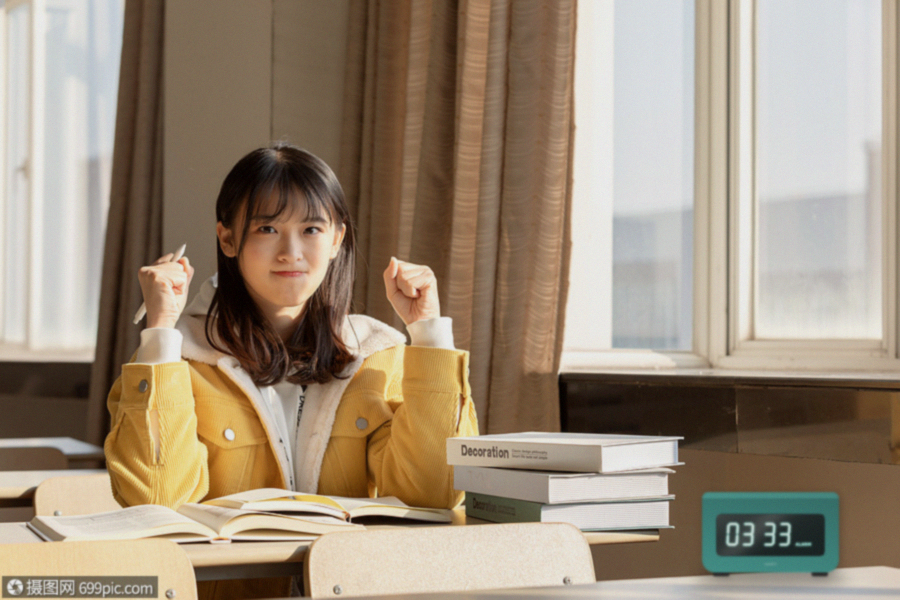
3:33
